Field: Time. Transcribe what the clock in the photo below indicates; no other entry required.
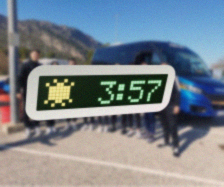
3:57
